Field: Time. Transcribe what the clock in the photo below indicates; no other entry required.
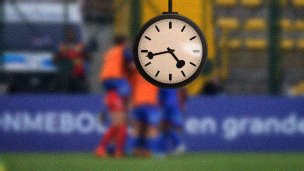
4:43
